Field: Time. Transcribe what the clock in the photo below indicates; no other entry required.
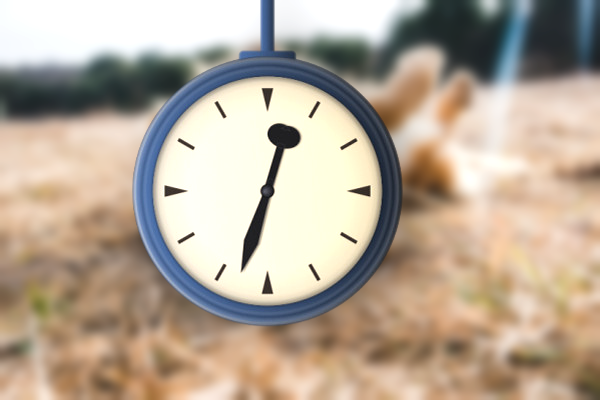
12:33
